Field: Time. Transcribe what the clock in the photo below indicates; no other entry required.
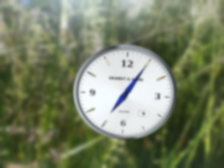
7:05
